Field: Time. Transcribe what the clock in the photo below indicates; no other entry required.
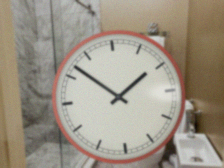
1:52
